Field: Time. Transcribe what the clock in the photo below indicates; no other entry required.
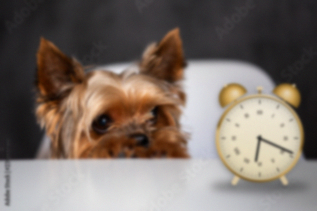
6:19
